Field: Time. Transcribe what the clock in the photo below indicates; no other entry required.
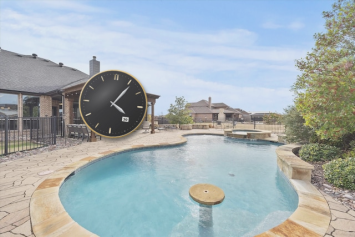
4:06
